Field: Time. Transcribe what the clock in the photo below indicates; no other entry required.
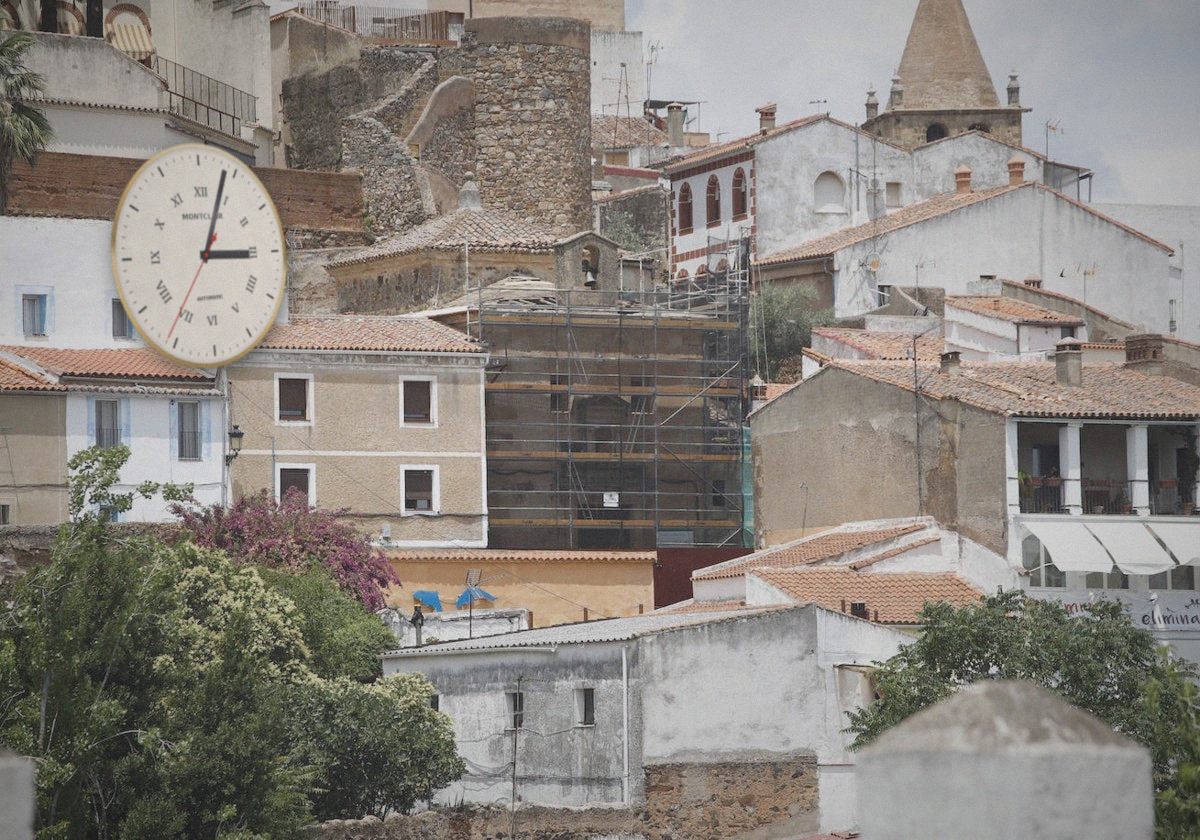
3:03:36
